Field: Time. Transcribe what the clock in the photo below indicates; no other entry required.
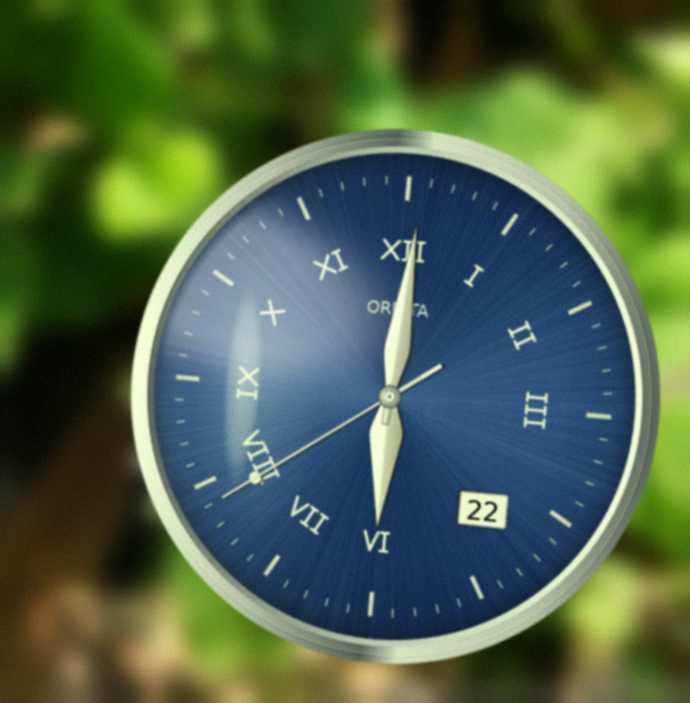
6:00:39
